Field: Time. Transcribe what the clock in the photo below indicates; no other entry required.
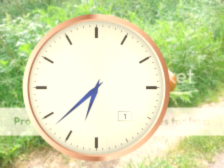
6:38
